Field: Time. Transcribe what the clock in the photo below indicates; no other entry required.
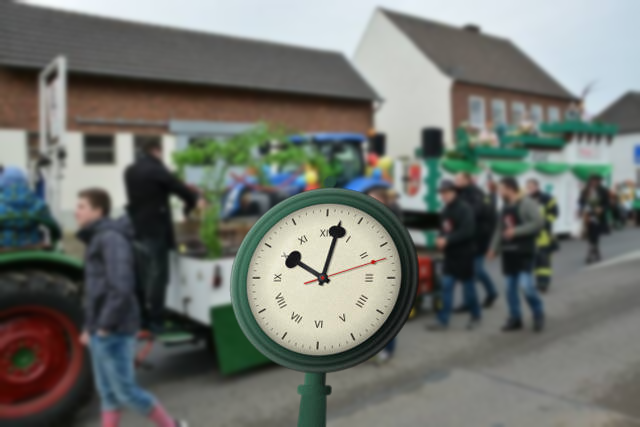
10:02:12
